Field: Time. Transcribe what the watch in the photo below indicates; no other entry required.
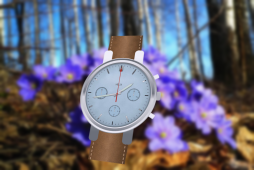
1:43
